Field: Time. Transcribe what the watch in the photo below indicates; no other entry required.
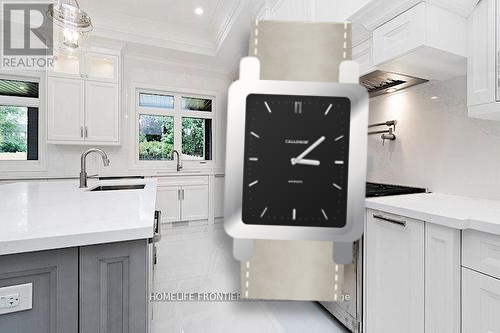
3:08
